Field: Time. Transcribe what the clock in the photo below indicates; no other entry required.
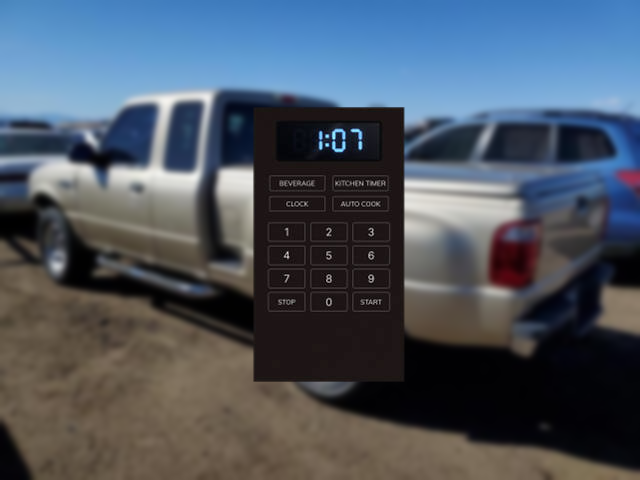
1:07
